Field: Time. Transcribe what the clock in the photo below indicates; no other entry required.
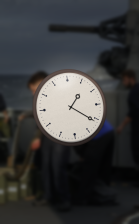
1:21
